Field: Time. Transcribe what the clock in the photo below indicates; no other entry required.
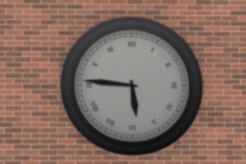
5:46
